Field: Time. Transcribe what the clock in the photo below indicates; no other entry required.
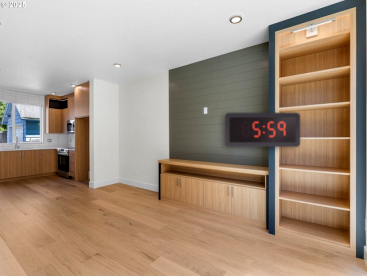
5:59
